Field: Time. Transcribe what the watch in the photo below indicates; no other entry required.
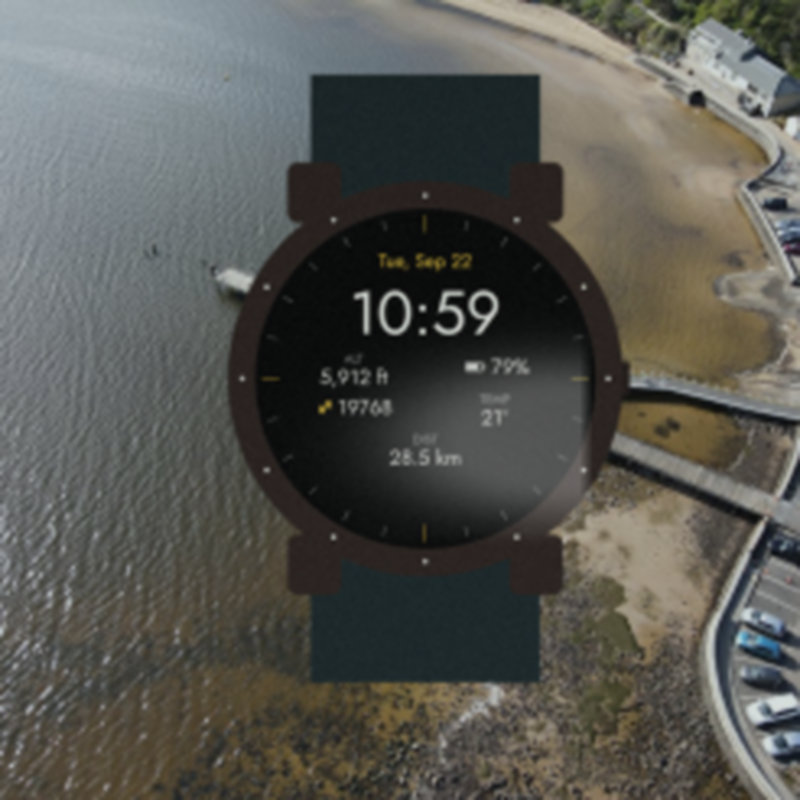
10:59
